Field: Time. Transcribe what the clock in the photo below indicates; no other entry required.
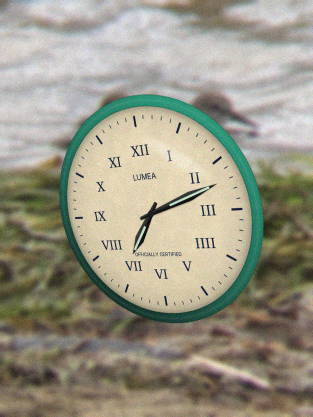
7:12
